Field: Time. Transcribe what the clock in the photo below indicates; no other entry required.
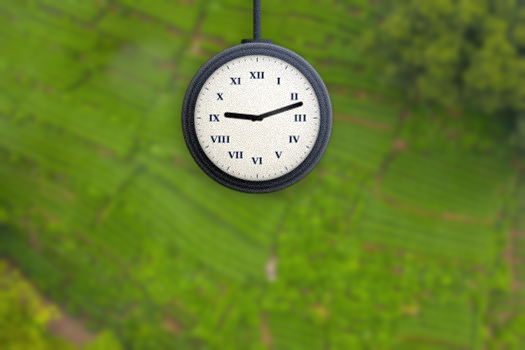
9:12
